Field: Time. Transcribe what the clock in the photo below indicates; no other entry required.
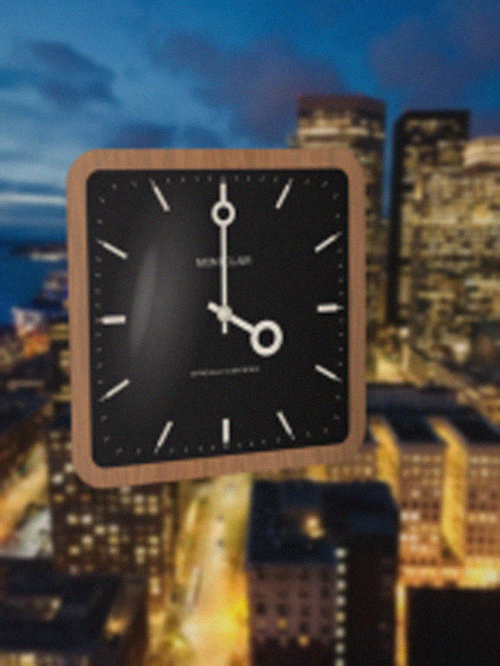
4:00
